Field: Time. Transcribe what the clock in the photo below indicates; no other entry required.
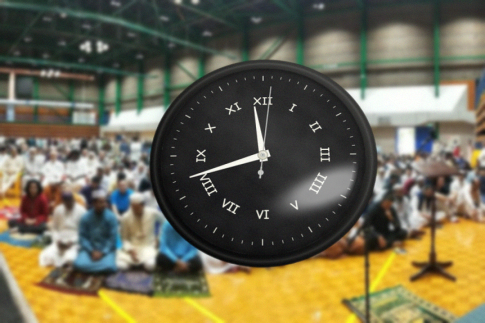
11:42:01
